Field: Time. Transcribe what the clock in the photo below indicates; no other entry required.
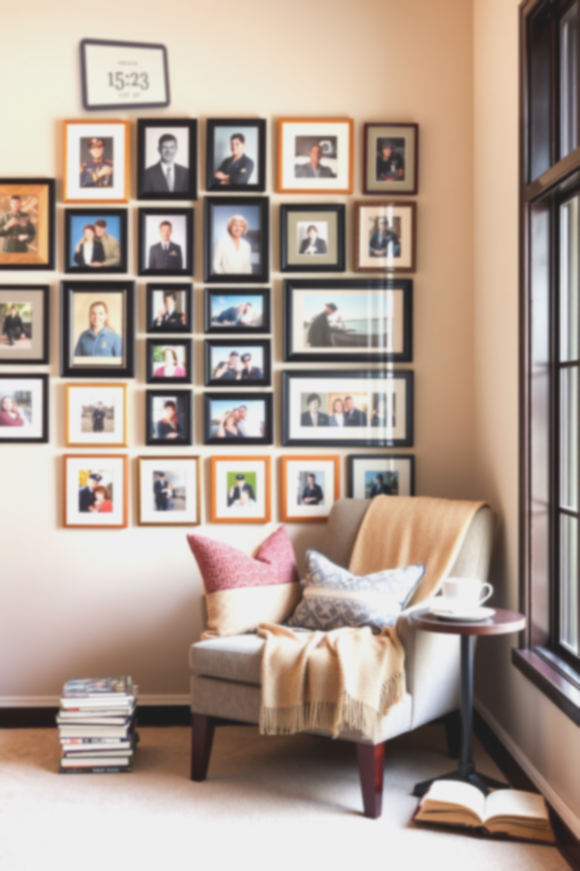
15:23
